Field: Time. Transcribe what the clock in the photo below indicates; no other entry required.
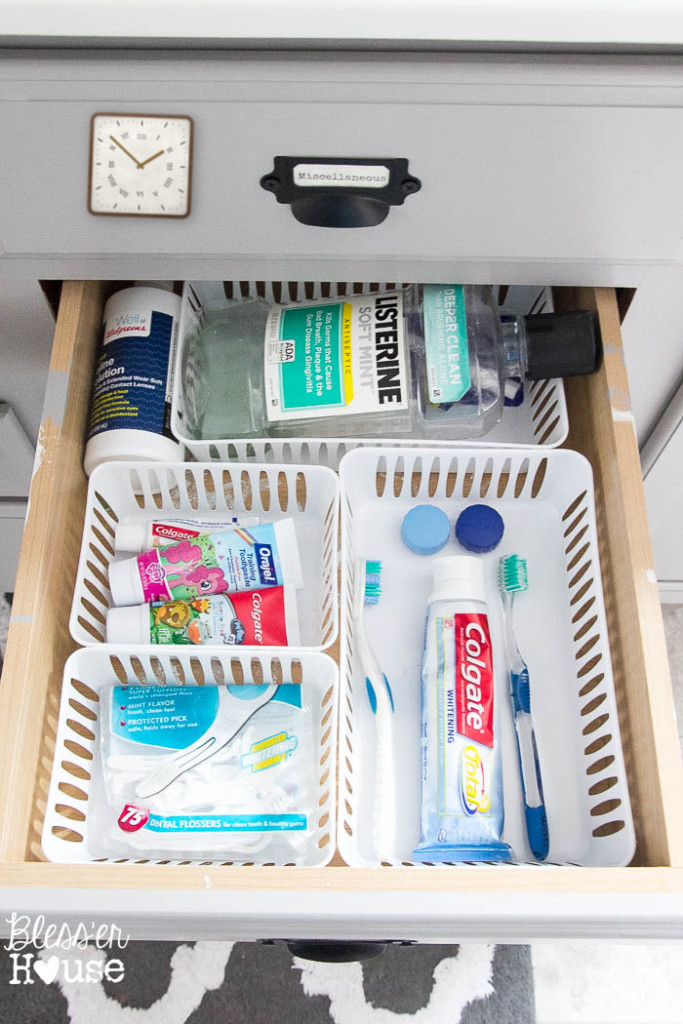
1:52
